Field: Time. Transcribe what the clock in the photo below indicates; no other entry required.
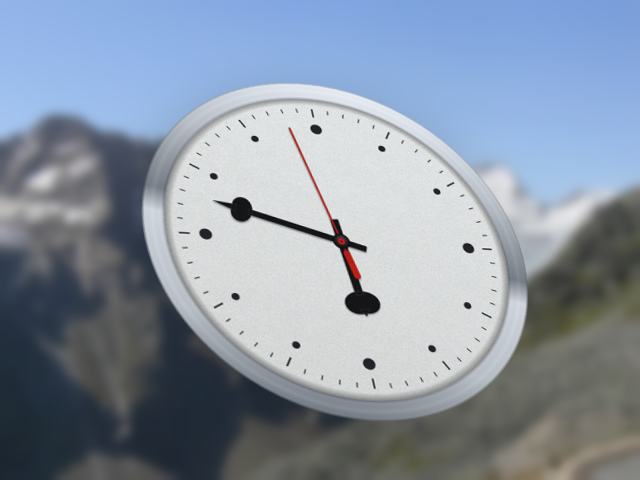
5:47:58
